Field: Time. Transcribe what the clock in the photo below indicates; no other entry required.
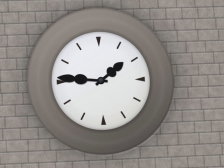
1:46
